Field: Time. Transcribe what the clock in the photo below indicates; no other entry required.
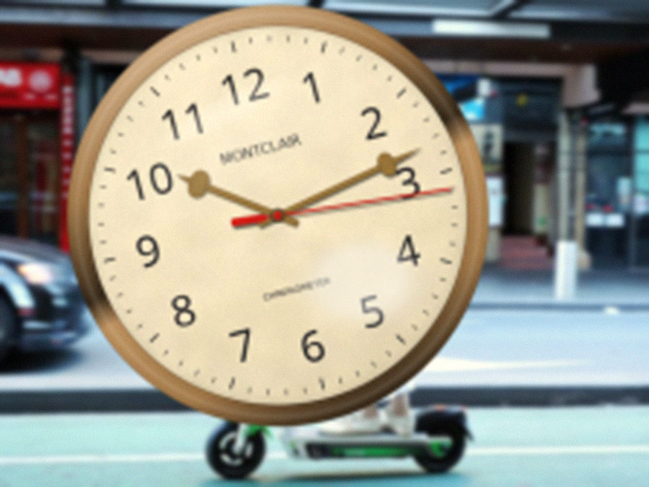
10:13:16
